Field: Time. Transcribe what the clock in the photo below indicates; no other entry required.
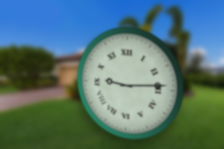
9:14
